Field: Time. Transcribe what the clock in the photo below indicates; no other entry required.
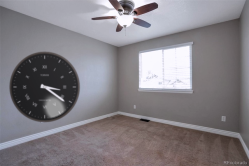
3:21
